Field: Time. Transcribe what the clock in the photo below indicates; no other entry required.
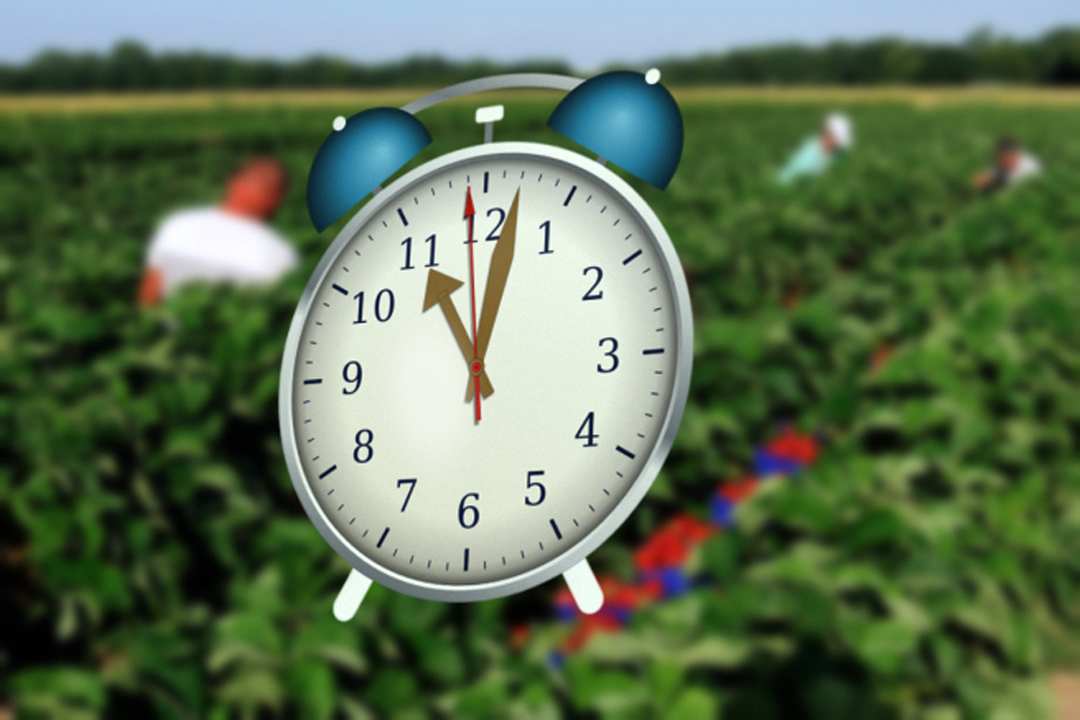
11:01:59
